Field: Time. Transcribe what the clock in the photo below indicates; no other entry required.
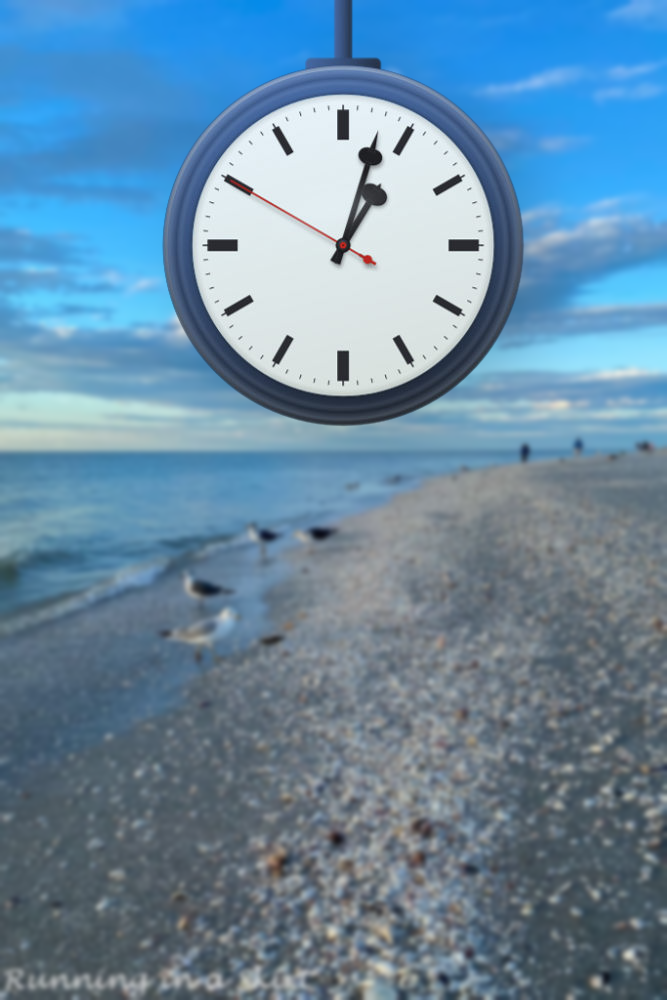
1:02:50
